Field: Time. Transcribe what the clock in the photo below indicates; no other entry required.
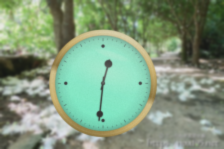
12:31
